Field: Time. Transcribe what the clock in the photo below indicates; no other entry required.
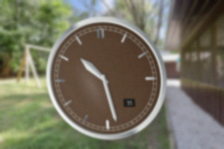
10:28
